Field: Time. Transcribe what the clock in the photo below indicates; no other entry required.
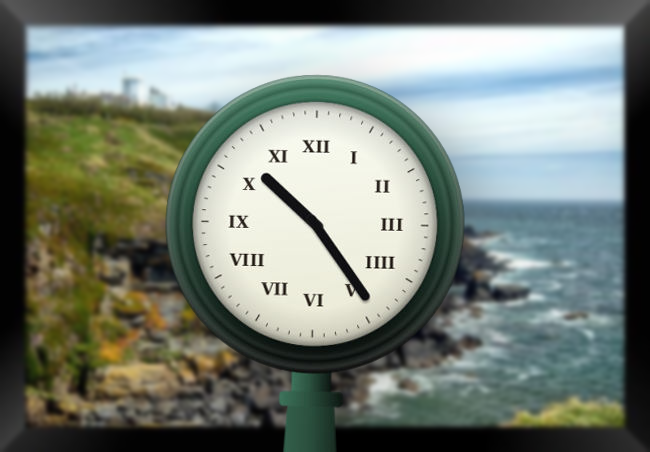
10:24
